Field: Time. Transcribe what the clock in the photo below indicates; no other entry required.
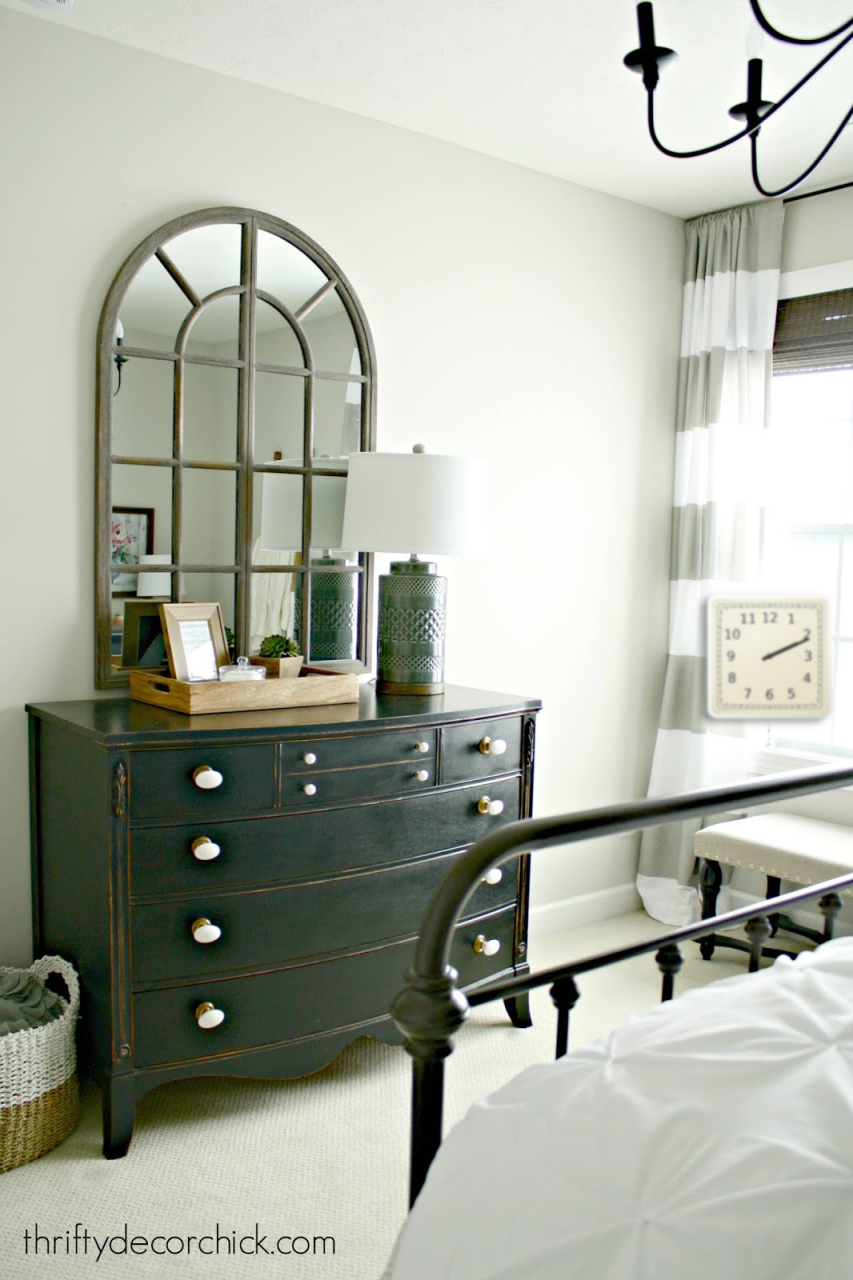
2:11
